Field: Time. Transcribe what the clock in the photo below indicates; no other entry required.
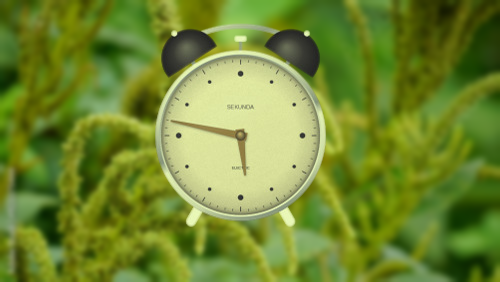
5:47
